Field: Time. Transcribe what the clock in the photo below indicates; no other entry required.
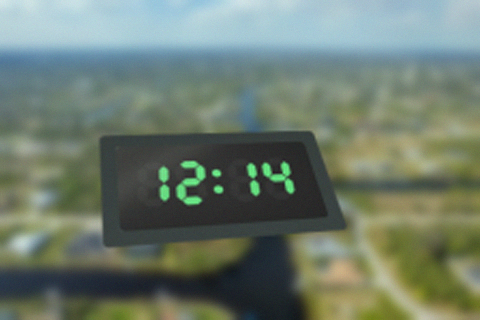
12:14
